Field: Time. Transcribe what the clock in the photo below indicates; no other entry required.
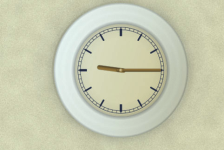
9:15
